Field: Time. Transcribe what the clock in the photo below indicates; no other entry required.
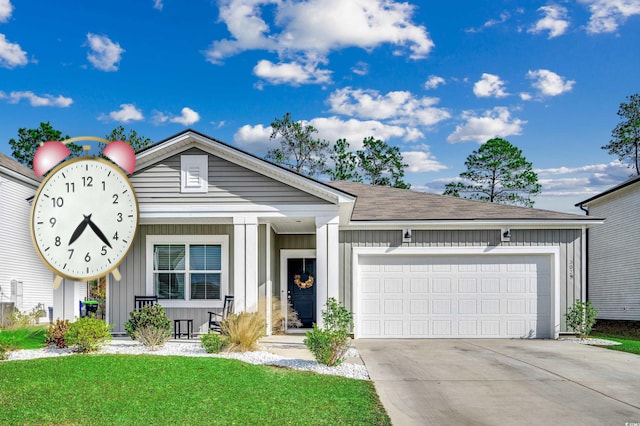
7:23
